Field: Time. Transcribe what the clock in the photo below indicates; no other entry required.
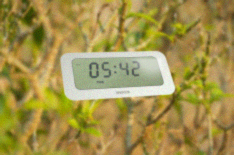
5:42
